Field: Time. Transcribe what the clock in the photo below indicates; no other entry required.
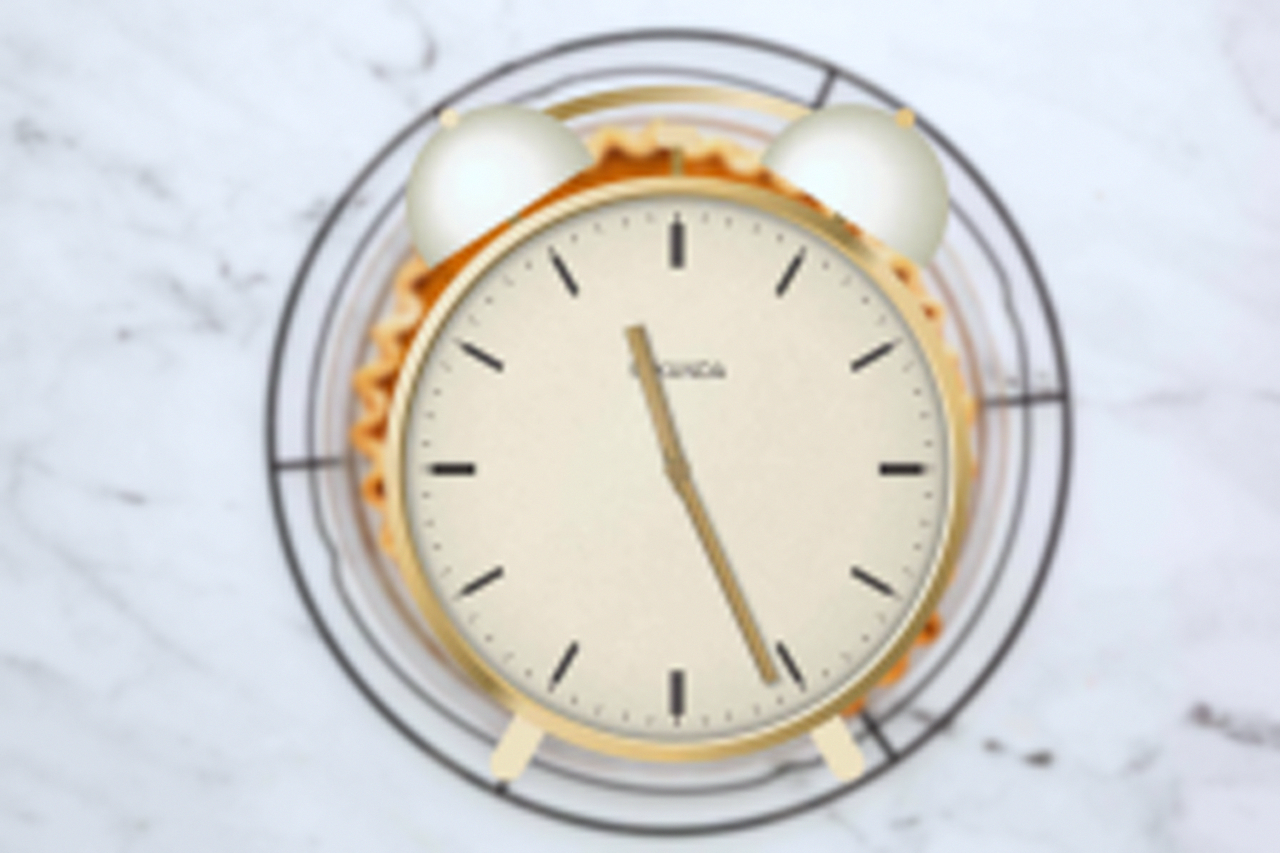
11:26
